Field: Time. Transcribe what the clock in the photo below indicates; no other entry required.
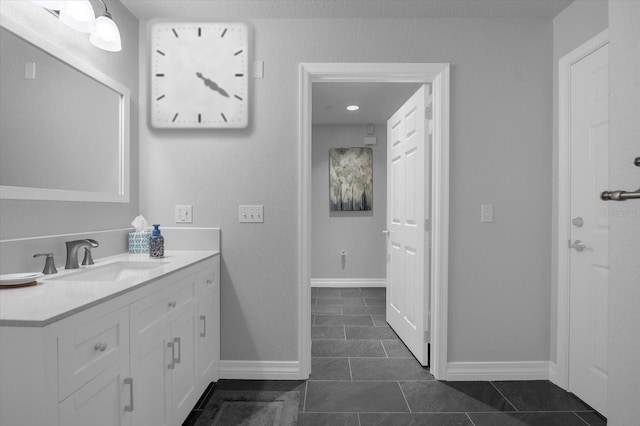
4:21
